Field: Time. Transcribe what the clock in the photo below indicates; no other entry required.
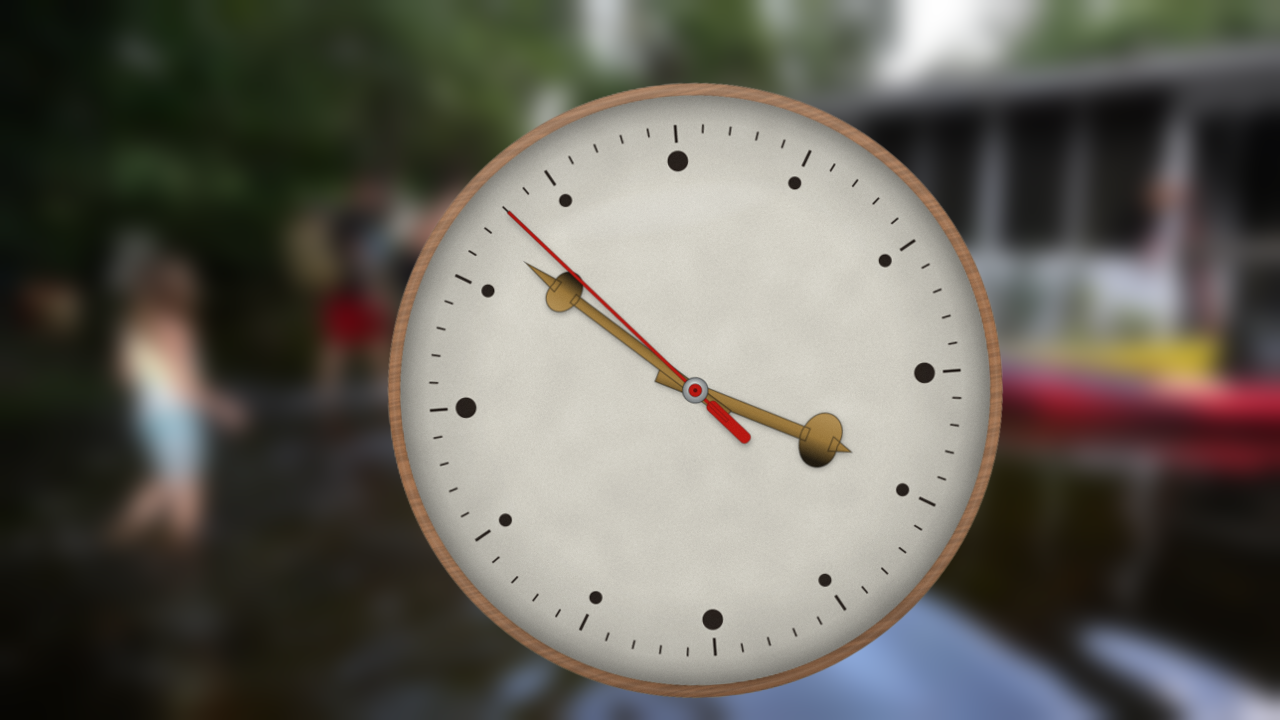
3:51:53
